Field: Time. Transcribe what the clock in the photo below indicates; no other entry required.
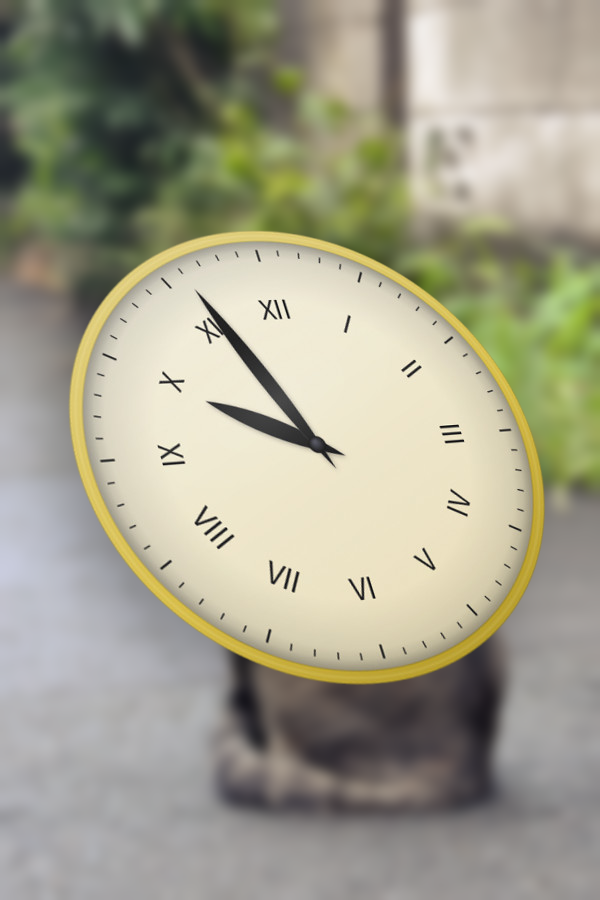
9:56
